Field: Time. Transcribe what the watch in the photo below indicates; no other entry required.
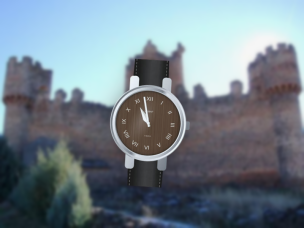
10:58
